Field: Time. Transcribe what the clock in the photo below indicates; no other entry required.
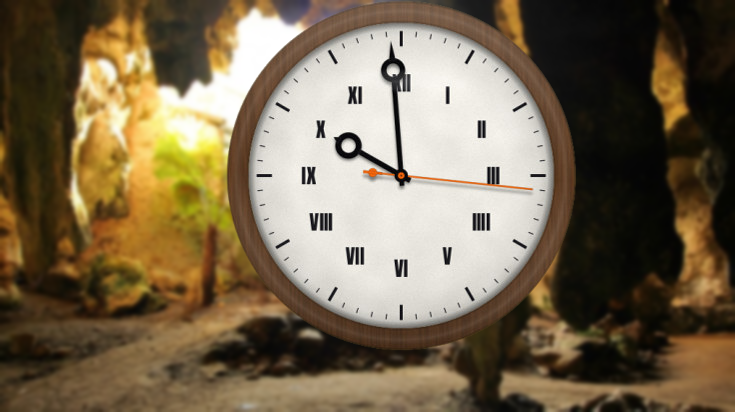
9:59:16
